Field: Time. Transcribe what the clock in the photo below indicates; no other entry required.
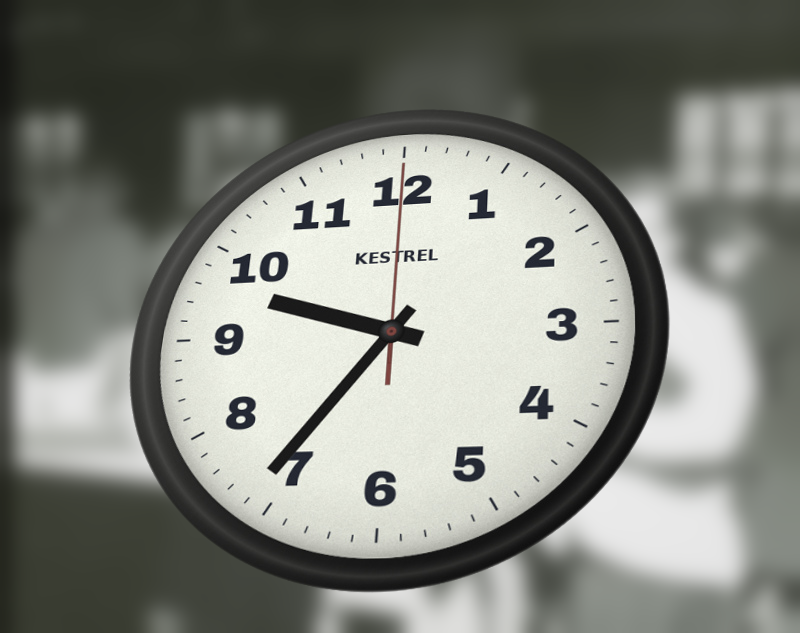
9:36:00
